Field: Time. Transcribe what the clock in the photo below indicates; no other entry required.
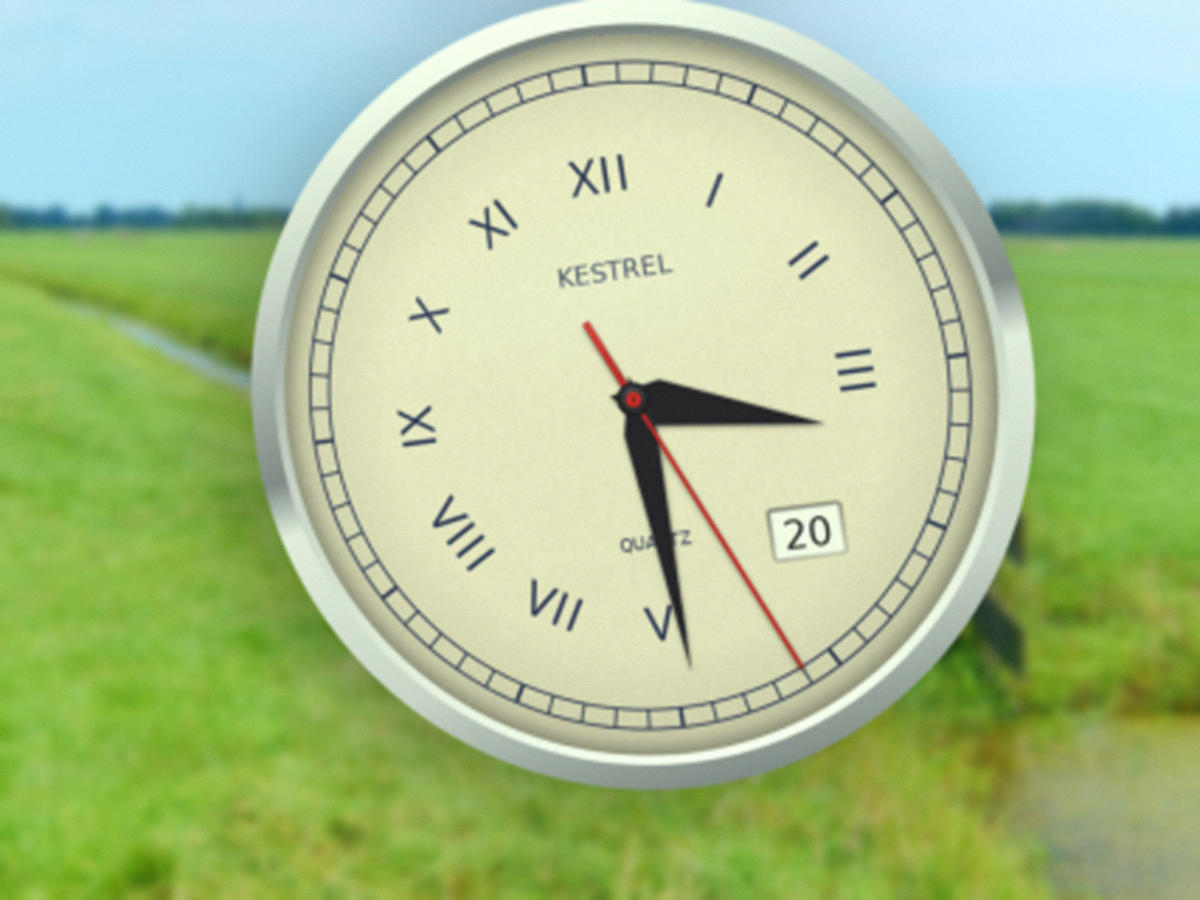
3:29:26
